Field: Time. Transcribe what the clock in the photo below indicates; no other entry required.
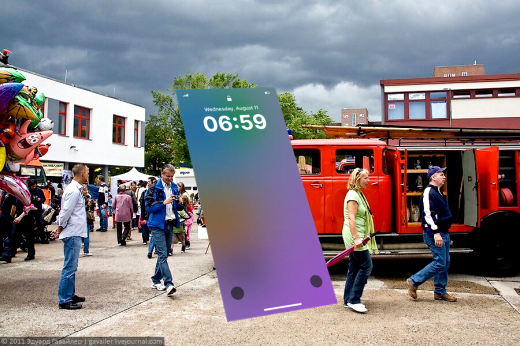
6:59
